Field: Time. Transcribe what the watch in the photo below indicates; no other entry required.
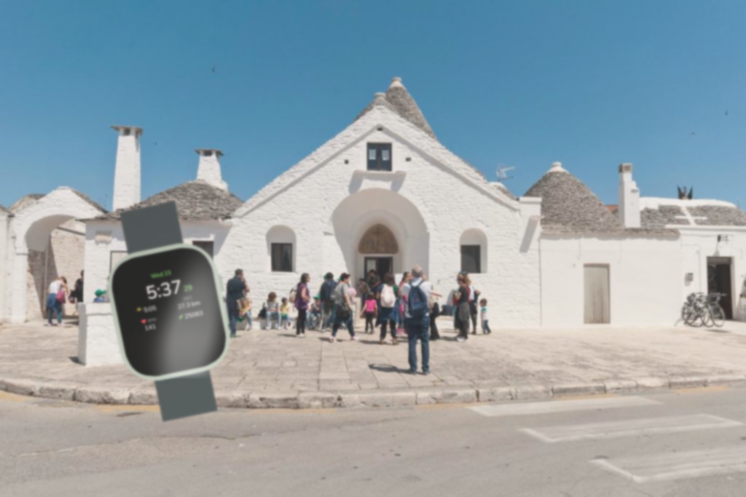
5:37
